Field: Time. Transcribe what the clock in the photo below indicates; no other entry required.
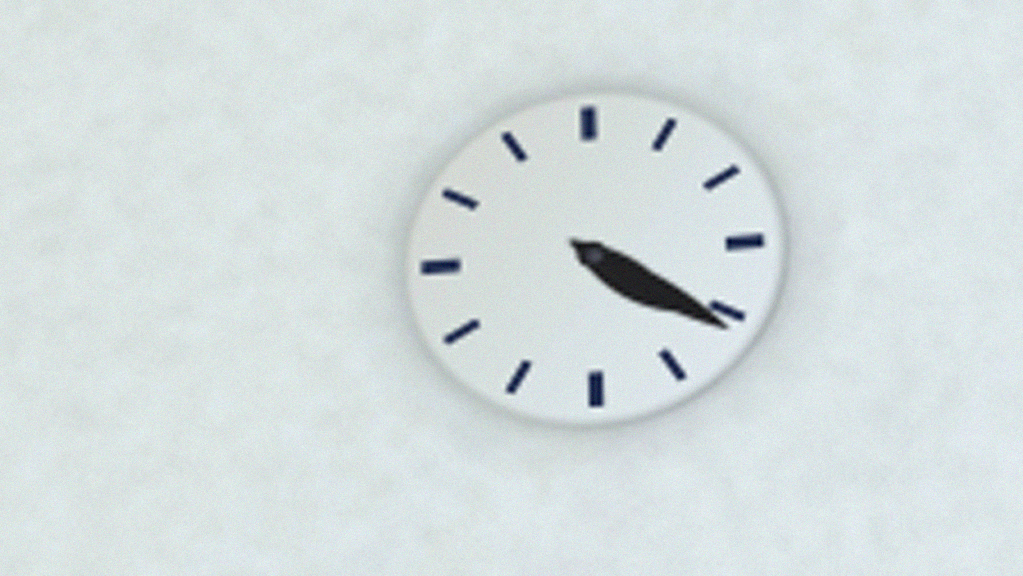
4:21
